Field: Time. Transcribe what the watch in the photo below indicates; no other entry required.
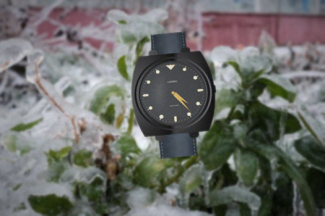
4:24
